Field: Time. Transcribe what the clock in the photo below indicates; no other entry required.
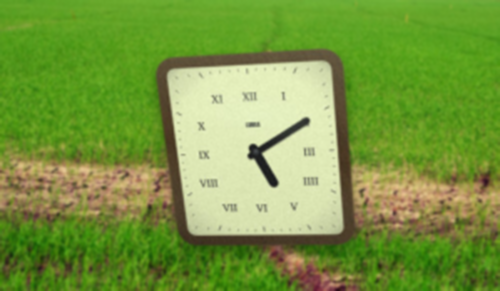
5:10
